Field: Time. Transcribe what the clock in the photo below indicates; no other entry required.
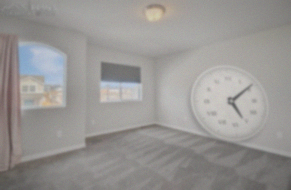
5:09
